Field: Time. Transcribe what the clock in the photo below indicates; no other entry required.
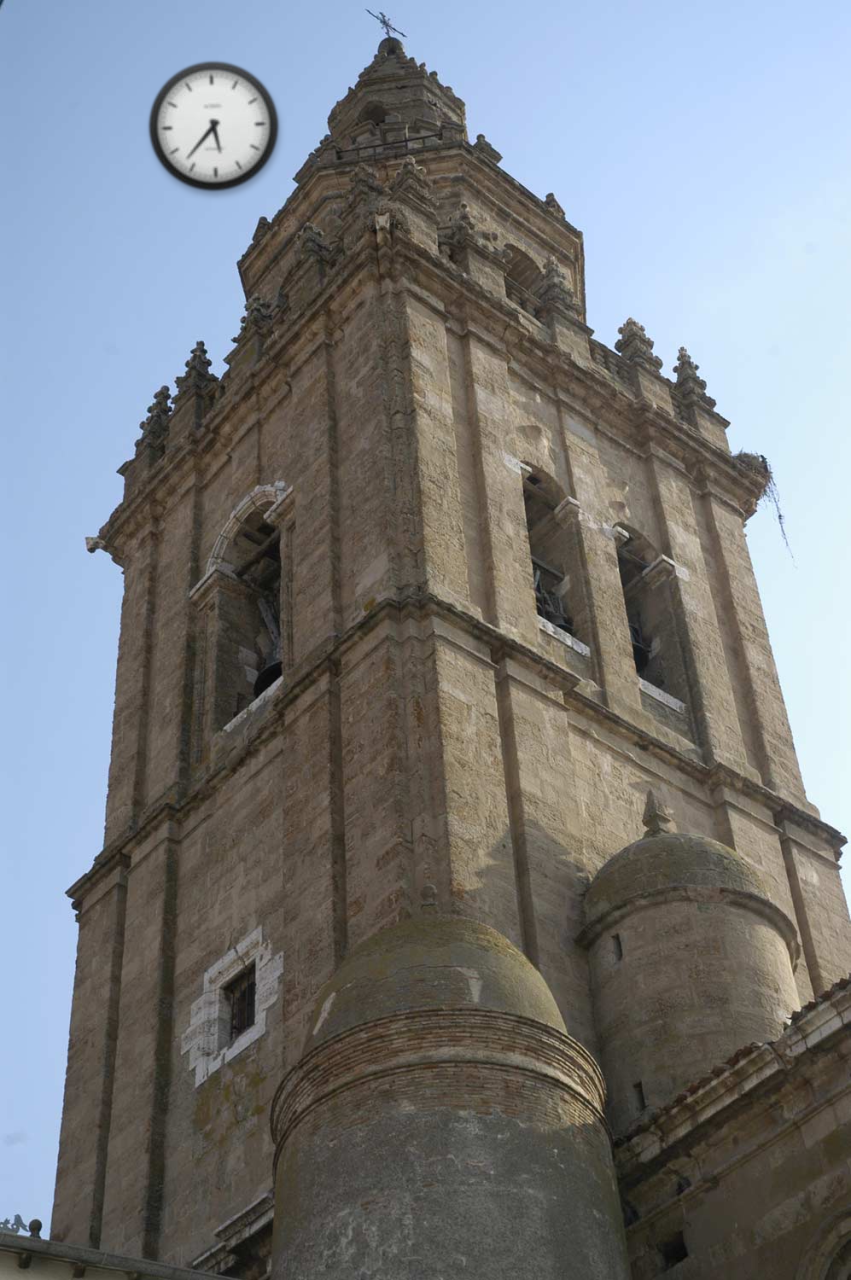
5:37
